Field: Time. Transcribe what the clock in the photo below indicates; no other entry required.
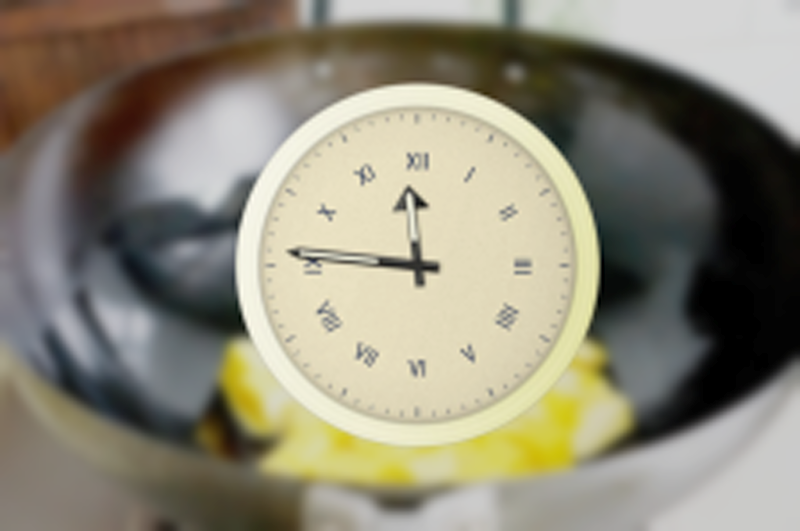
11:46
